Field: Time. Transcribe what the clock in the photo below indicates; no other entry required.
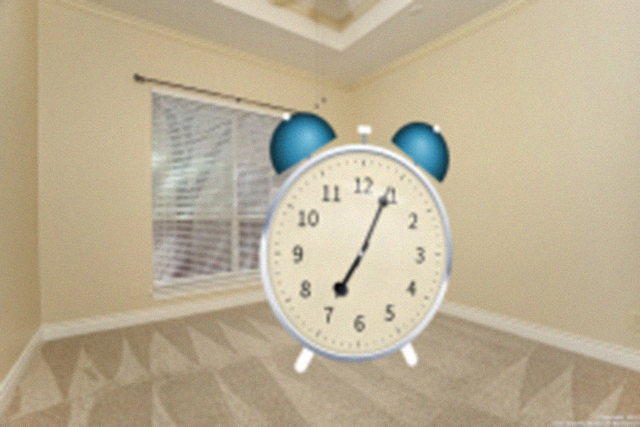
7:04
